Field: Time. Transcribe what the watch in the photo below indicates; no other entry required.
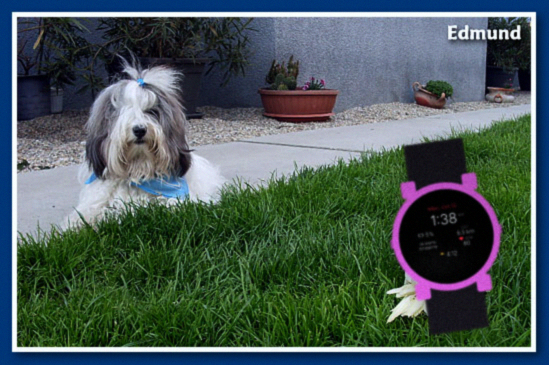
1:38
